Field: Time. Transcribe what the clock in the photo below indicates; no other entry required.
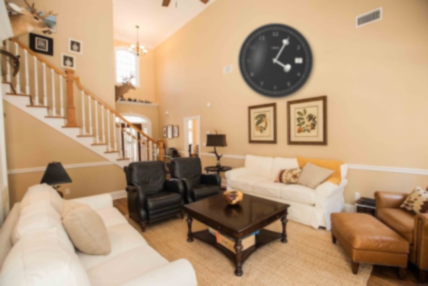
4:05
